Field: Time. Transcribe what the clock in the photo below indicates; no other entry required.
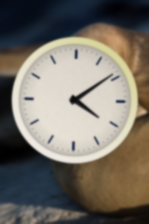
4:09
